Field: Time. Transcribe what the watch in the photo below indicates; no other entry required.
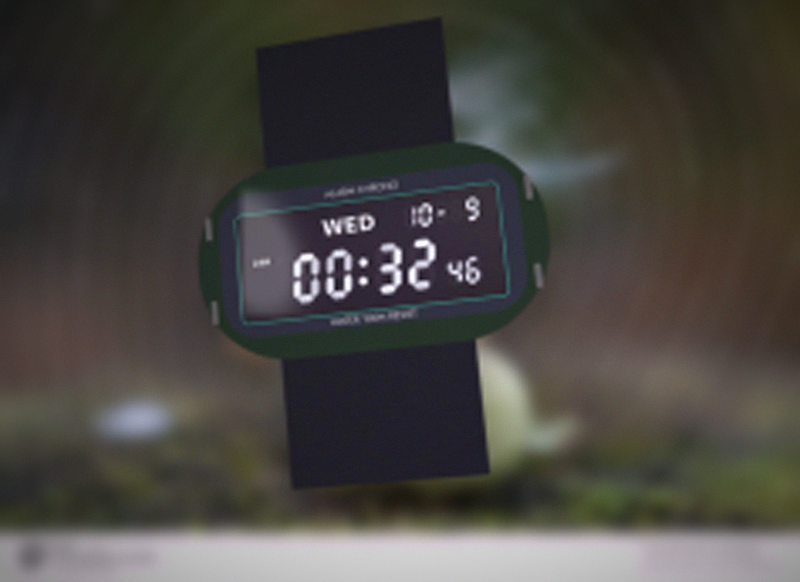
0:32:46
